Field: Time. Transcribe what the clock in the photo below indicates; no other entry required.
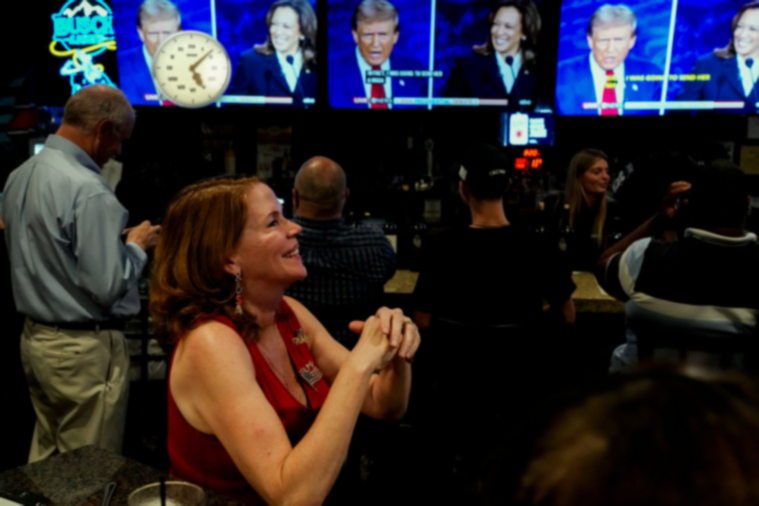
5:08
